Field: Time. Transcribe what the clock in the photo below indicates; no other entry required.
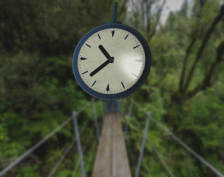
10:38
